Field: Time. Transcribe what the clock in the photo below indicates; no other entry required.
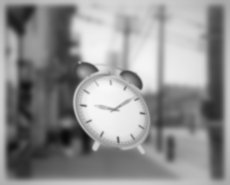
9:09
